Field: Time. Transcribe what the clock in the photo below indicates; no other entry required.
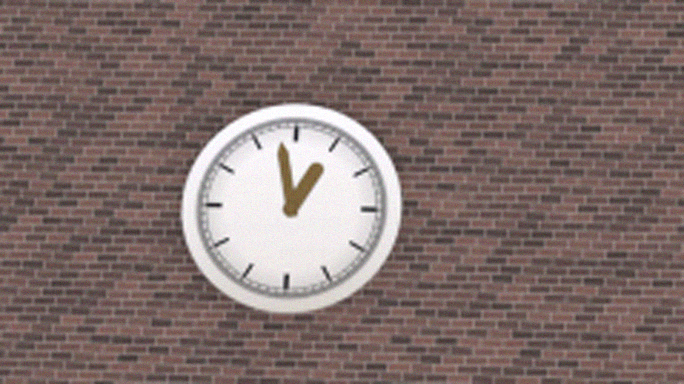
12:58
